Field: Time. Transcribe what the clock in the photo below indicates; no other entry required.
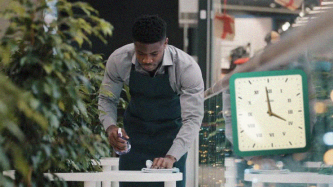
3:59
